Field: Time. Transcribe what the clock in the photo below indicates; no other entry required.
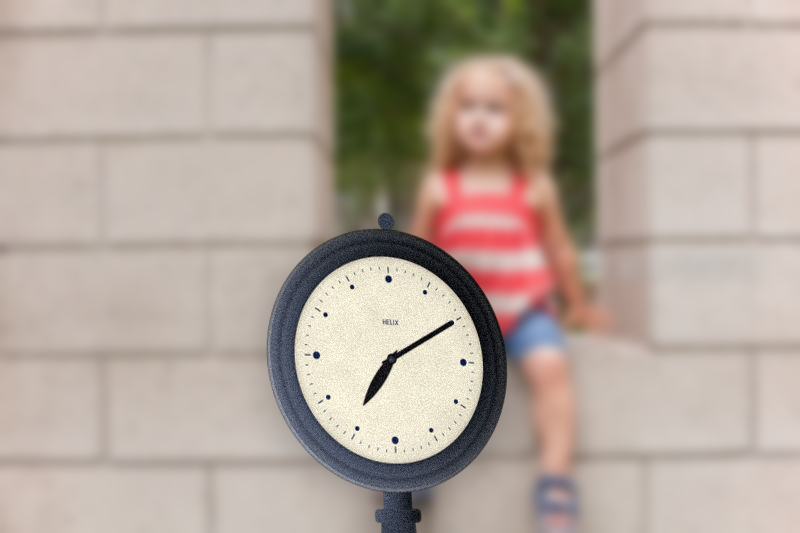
7:10
